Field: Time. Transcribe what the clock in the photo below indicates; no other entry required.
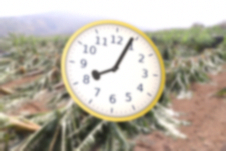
8:04
